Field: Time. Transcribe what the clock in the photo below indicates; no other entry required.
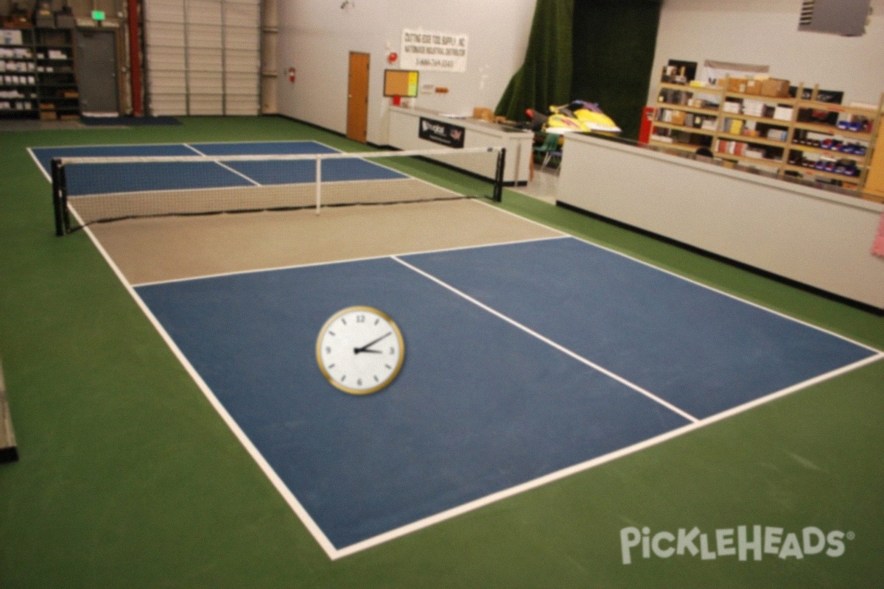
3:10
